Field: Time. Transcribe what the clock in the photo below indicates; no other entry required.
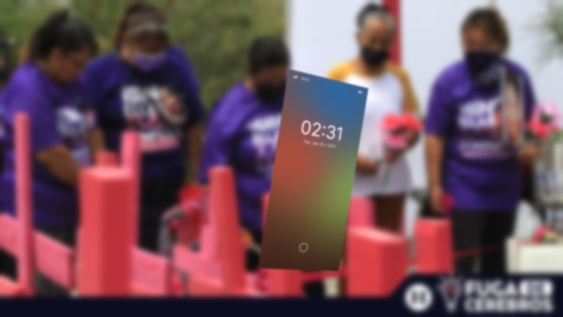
2:31
